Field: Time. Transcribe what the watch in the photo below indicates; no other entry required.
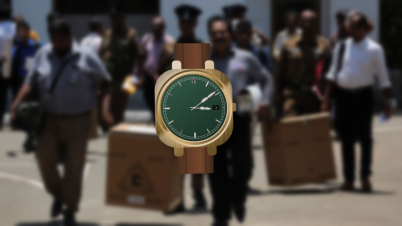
3:09
